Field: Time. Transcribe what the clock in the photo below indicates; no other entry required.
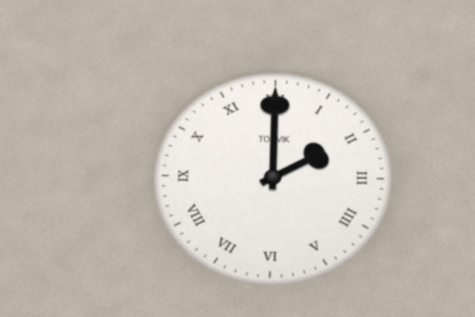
2:00
